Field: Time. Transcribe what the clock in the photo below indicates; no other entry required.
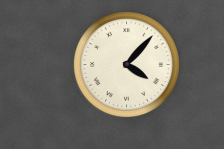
4:07
